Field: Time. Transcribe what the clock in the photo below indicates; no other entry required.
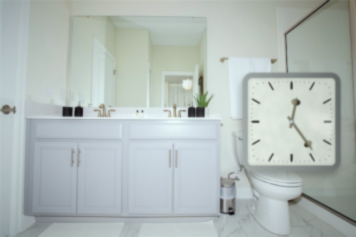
12:24
